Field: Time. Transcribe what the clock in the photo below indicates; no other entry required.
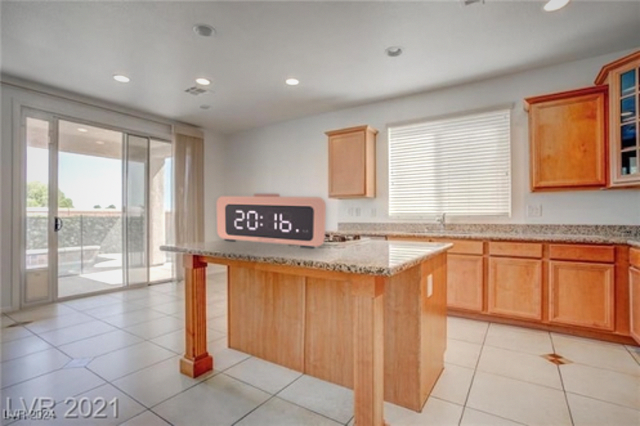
20:16
